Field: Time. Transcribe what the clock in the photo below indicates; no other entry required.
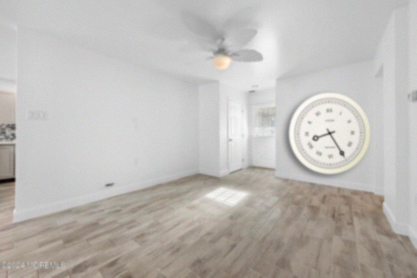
8:25
